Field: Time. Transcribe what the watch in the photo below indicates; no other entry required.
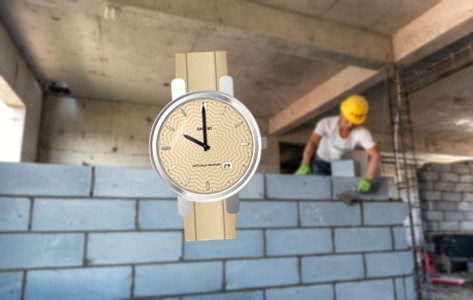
10:00
